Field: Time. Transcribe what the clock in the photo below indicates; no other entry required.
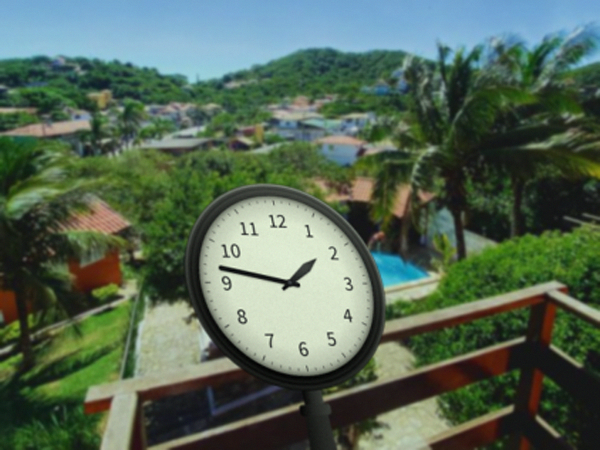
1:47
